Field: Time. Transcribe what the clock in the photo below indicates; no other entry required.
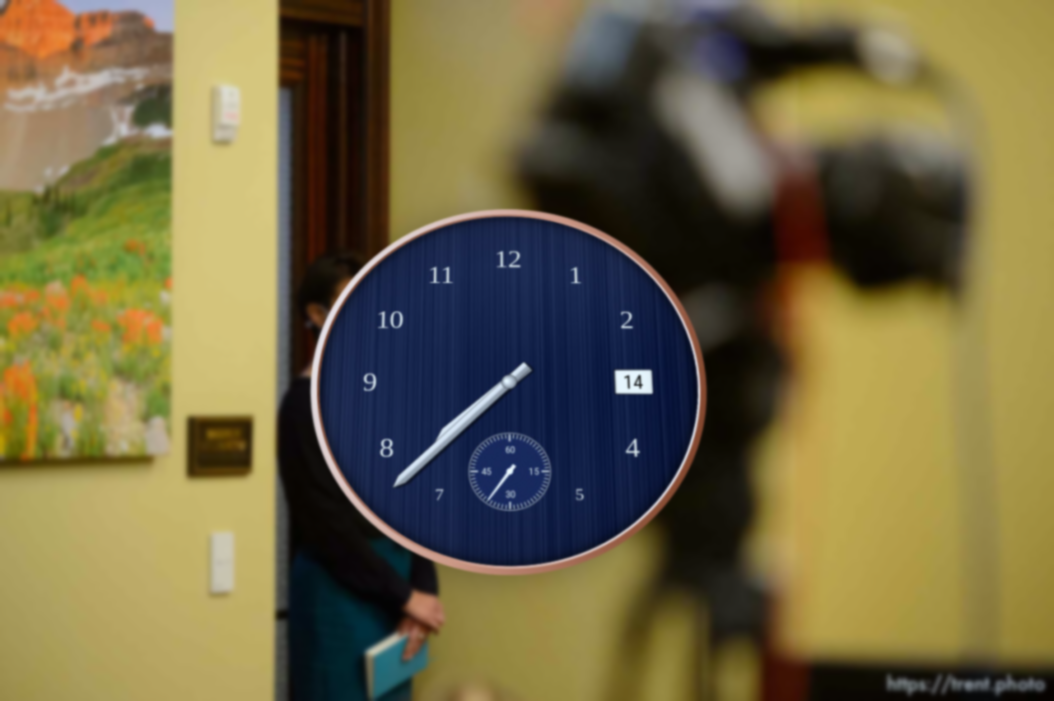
7:37:36
